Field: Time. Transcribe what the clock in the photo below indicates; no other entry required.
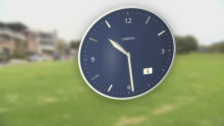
10:29
